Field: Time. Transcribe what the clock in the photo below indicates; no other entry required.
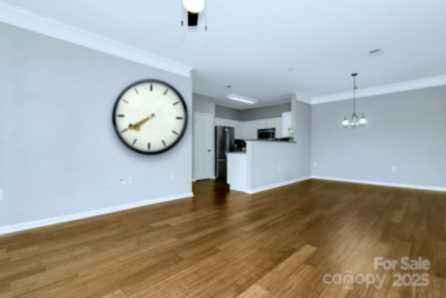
7:40
